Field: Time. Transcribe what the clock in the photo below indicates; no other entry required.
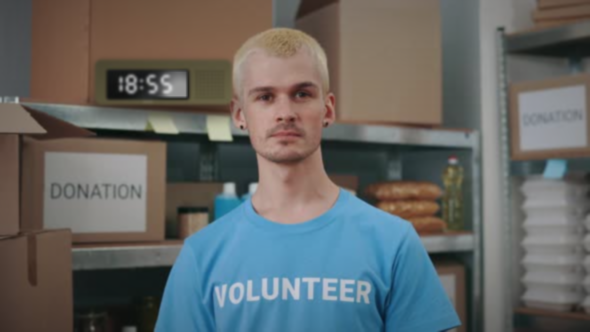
18:55
